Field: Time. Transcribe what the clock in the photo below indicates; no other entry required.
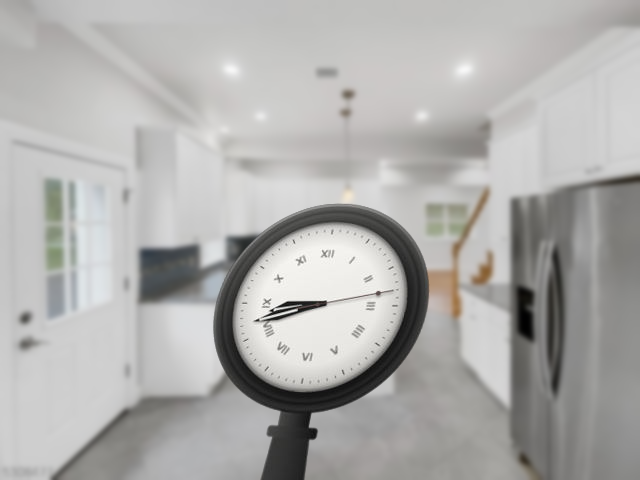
8:42:13
